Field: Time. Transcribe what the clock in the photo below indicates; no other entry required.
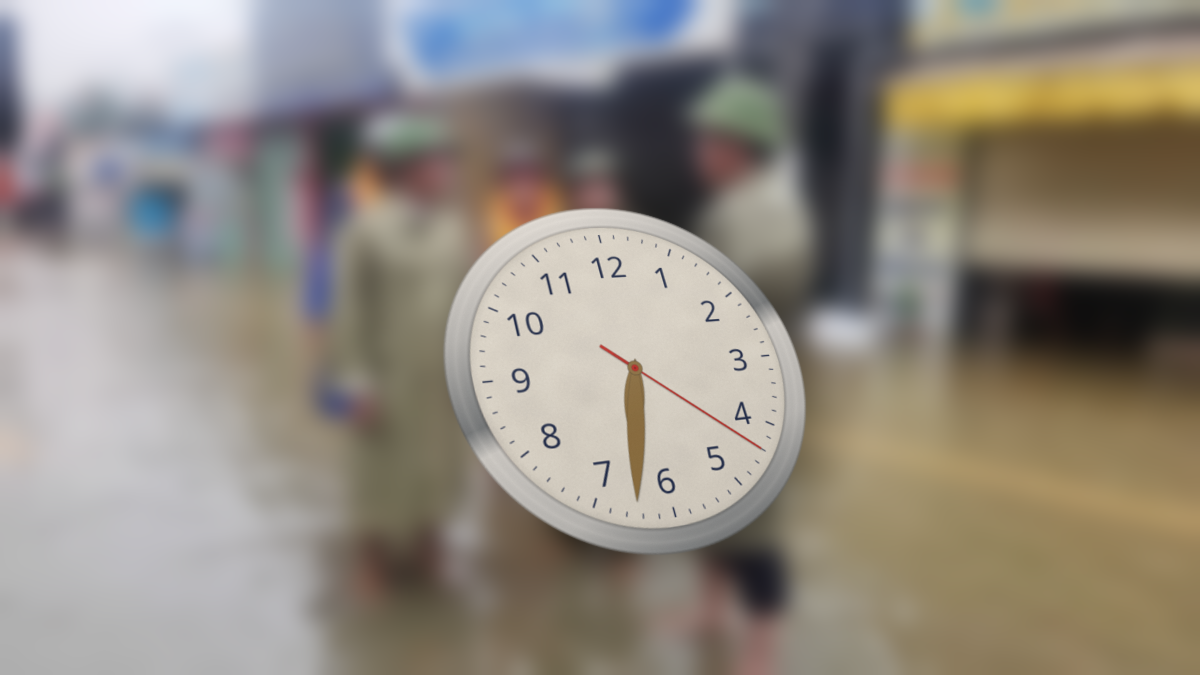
6:32:22
